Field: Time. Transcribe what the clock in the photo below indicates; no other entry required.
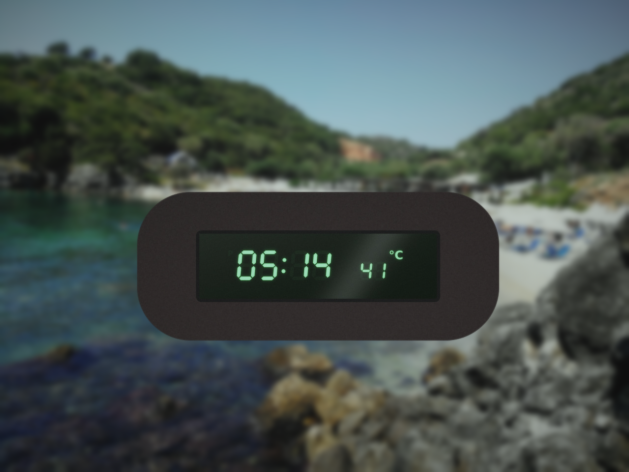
5:14
